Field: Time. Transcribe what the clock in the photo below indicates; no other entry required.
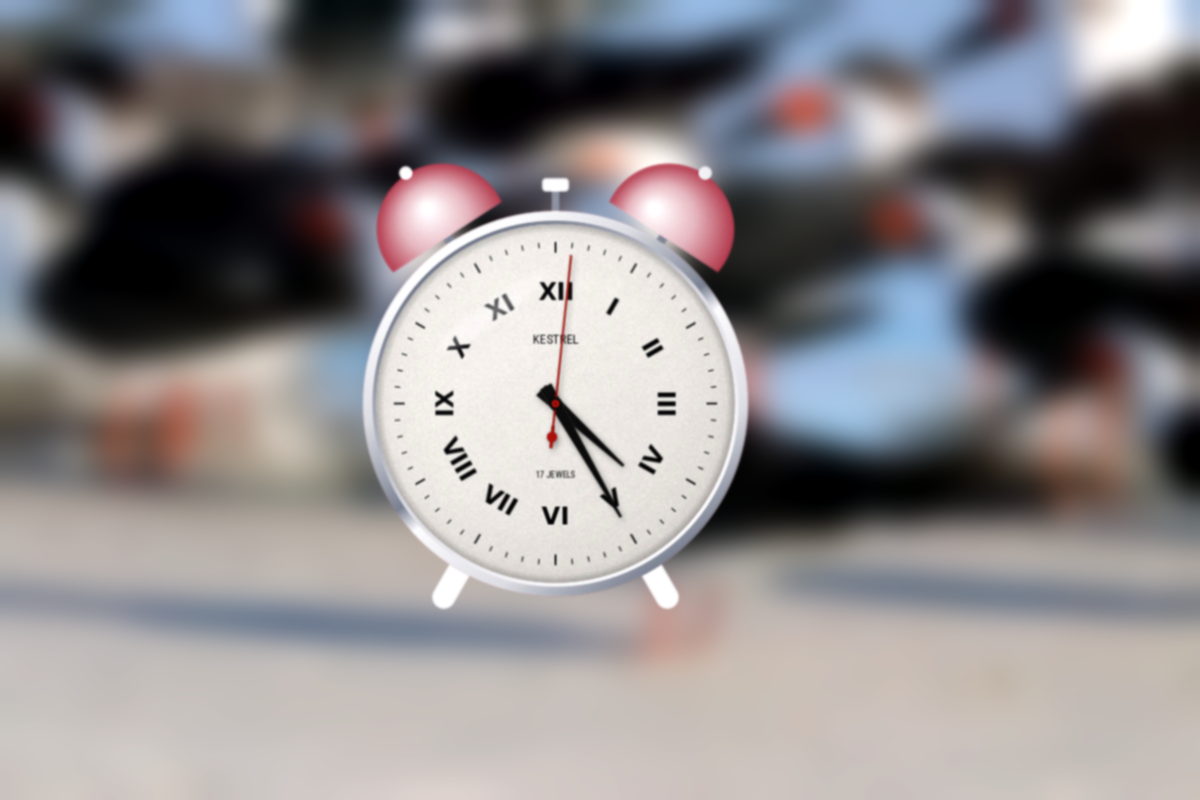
4:25:01
